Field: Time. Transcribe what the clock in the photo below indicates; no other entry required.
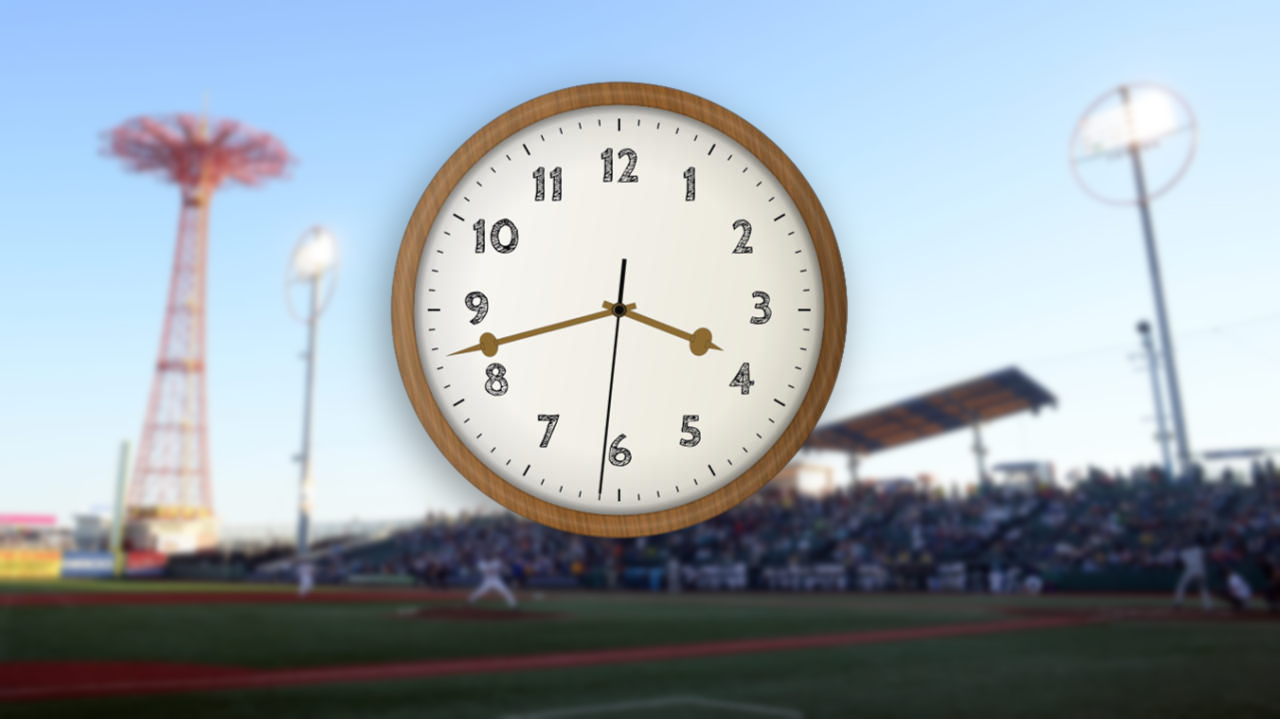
3:42:31
